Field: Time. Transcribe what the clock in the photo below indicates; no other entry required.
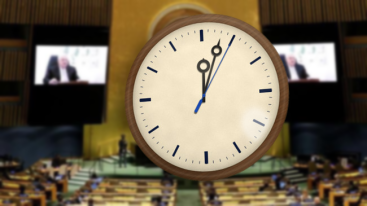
12:03:05
